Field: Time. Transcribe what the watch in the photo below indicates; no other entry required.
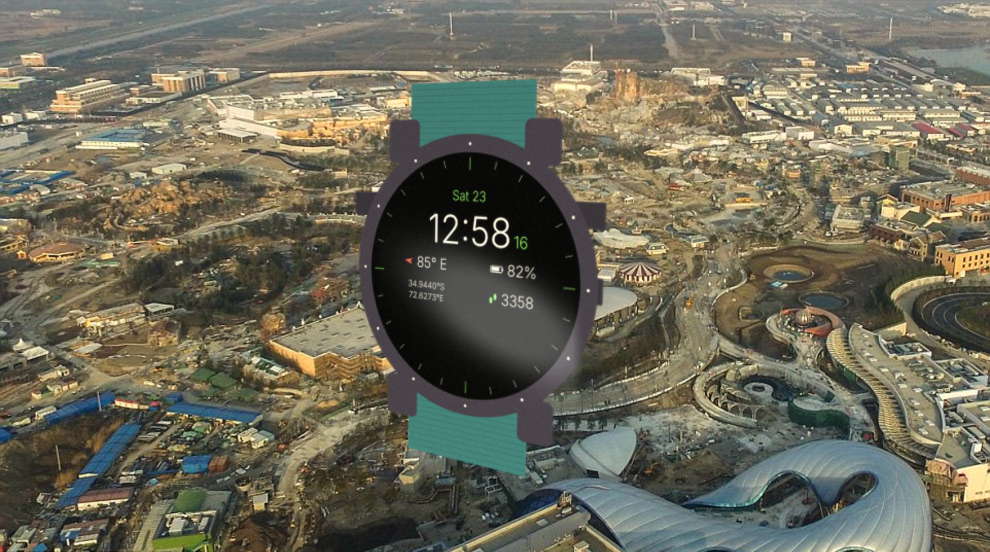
12:58:16
